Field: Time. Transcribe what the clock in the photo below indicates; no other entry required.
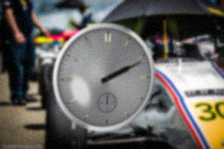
2:11
